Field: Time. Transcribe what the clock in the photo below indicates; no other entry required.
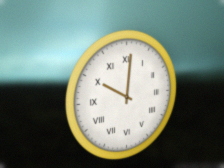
10:01
